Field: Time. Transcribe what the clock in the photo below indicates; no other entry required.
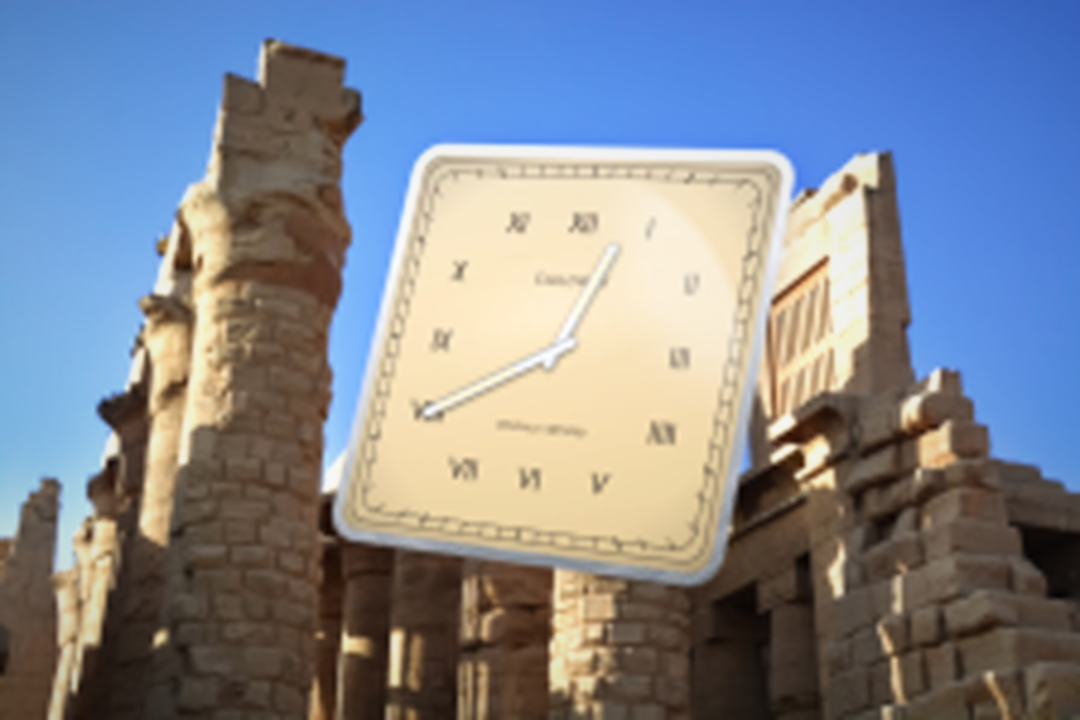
12:40
